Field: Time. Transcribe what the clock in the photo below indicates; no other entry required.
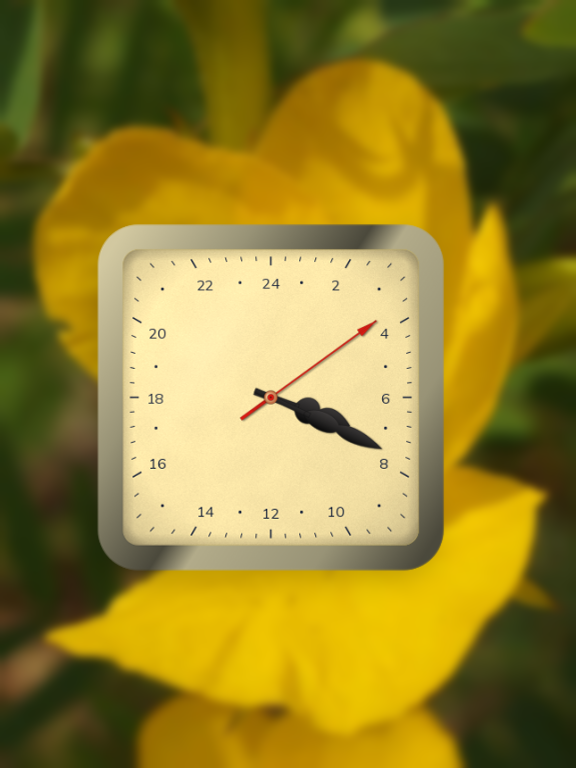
7:19:09
